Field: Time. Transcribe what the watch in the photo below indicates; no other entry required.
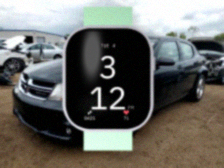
3:12
